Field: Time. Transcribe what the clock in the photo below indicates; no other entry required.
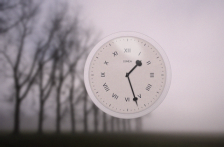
1:27
